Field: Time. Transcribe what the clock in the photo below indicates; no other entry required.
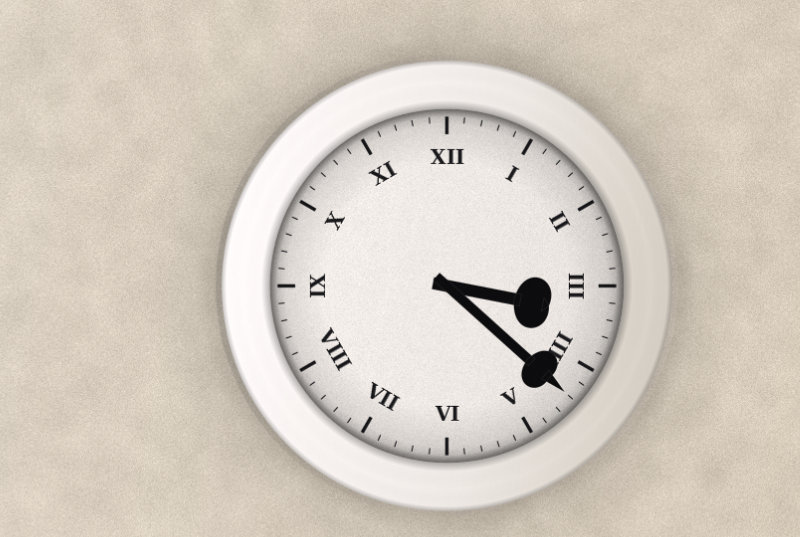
3:22
